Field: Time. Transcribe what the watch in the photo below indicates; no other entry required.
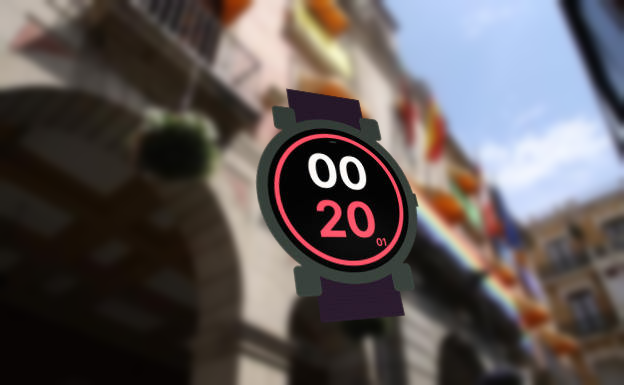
0:20:01
